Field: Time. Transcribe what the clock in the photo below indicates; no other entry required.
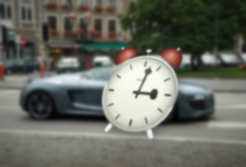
3:02
